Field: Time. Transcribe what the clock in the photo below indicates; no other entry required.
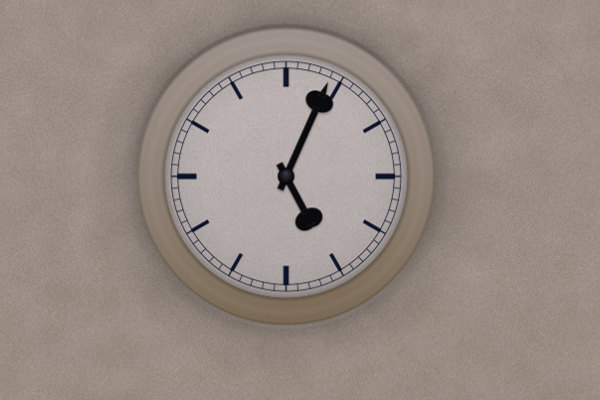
5:04
